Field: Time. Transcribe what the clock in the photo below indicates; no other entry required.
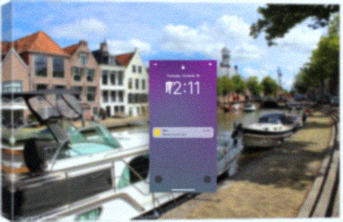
12:11
